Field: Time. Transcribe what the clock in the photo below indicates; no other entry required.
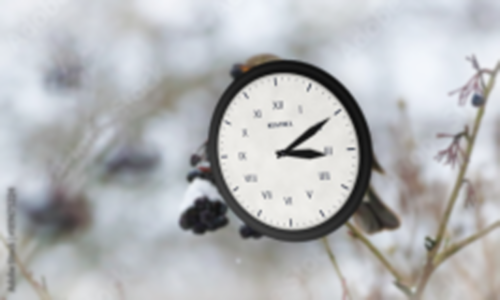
3:10
